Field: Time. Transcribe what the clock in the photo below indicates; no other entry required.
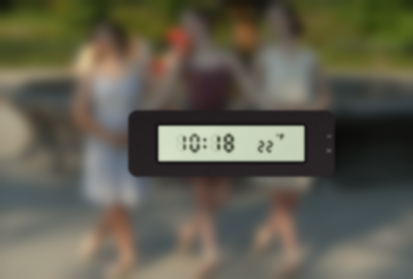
10:18
